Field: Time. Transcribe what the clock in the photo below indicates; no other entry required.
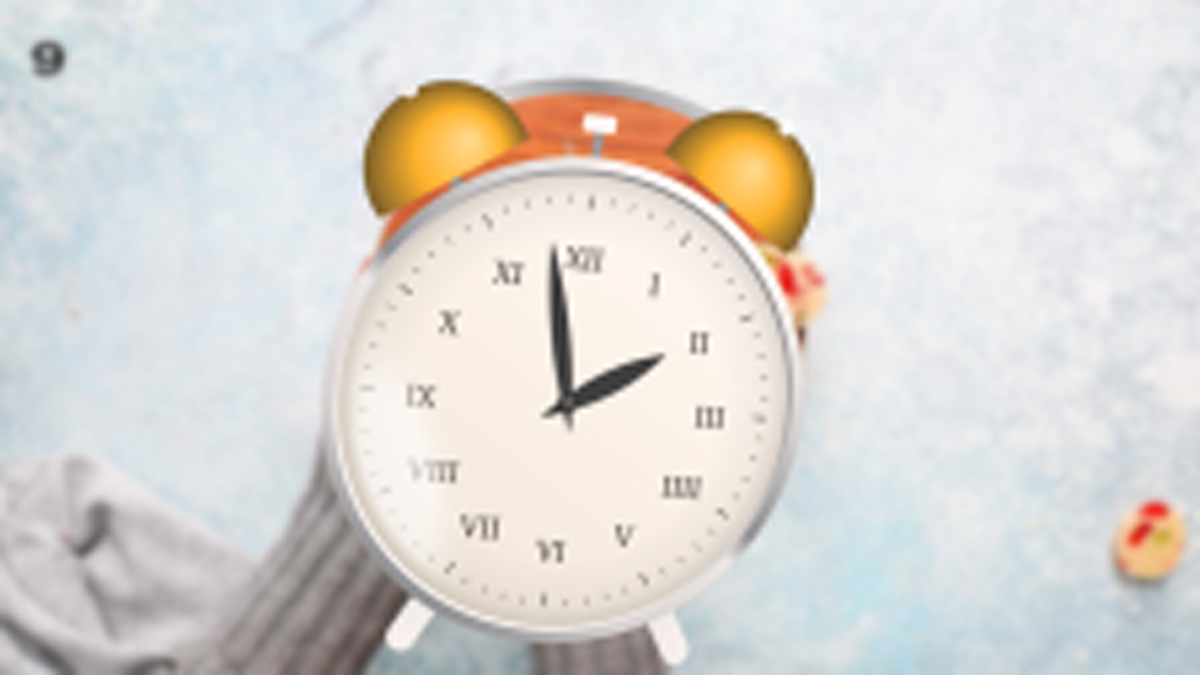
1:58
